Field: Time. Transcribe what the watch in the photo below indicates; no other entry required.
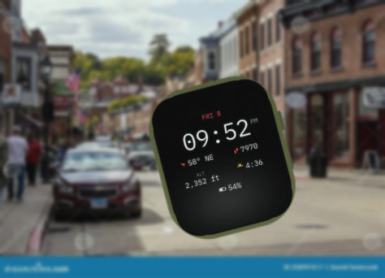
9:52
